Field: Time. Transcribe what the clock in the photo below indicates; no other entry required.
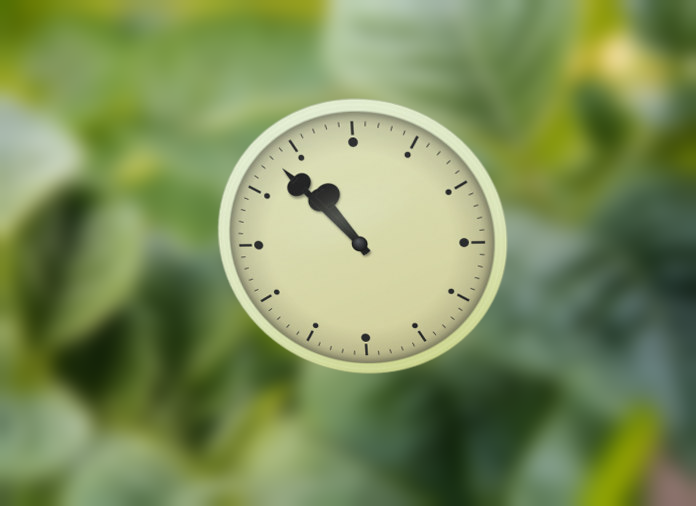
10:53
